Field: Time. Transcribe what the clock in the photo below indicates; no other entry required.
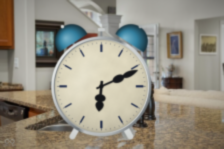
6:11
